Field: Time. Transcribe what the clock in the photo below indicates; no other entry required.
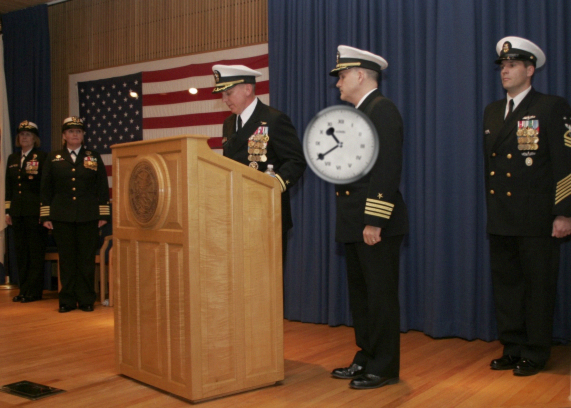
10:39
